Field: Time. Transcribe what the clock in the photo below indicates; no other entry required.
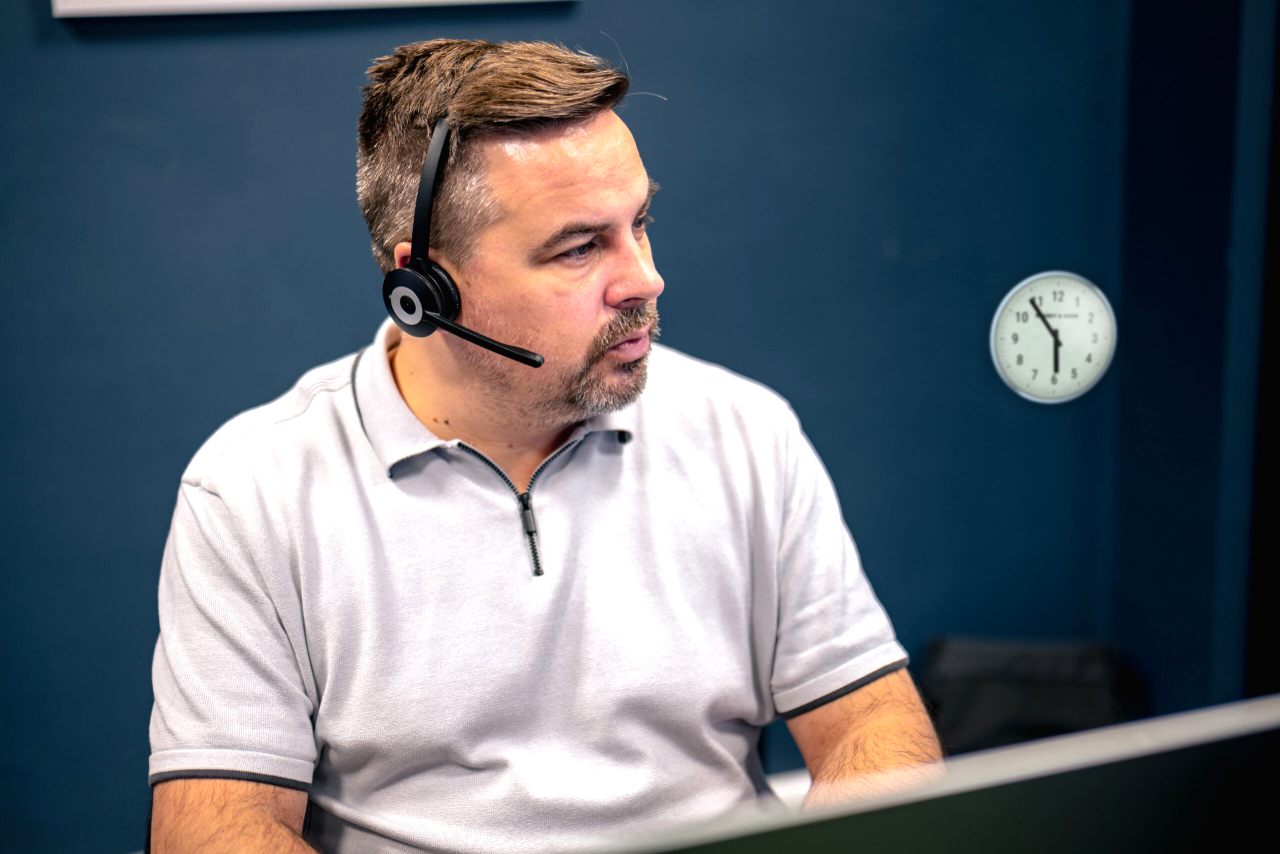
5:54
